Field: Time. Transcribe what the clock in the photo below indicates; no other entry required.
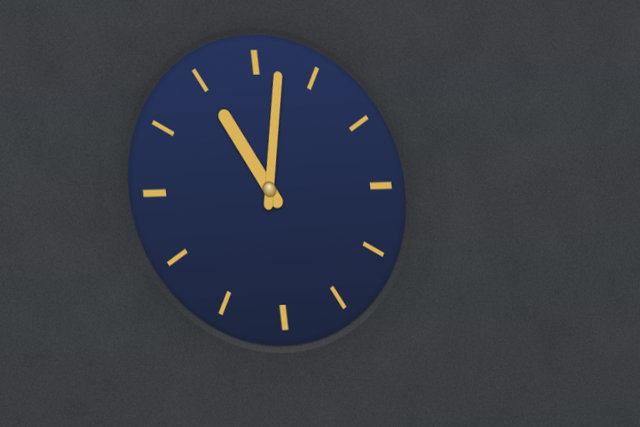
11:02
